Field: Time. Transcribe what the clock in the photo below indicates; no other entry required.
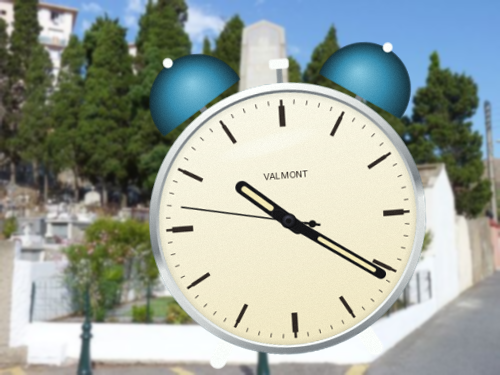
10:20:47
